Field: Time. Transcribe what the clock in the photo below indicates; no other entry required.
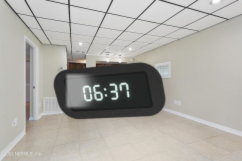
6:37
